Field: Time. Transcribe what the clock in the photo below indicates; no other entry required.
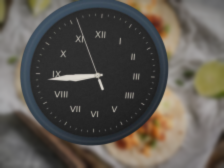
8:43:56
